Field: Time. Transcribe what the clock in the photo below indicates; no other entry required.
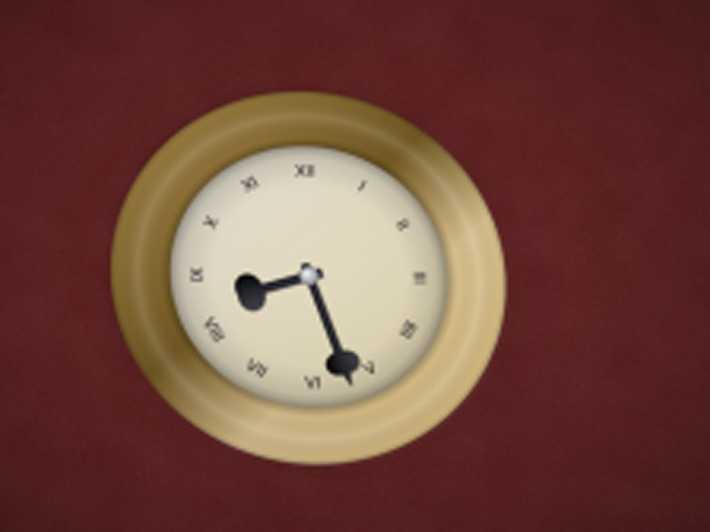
8:27
